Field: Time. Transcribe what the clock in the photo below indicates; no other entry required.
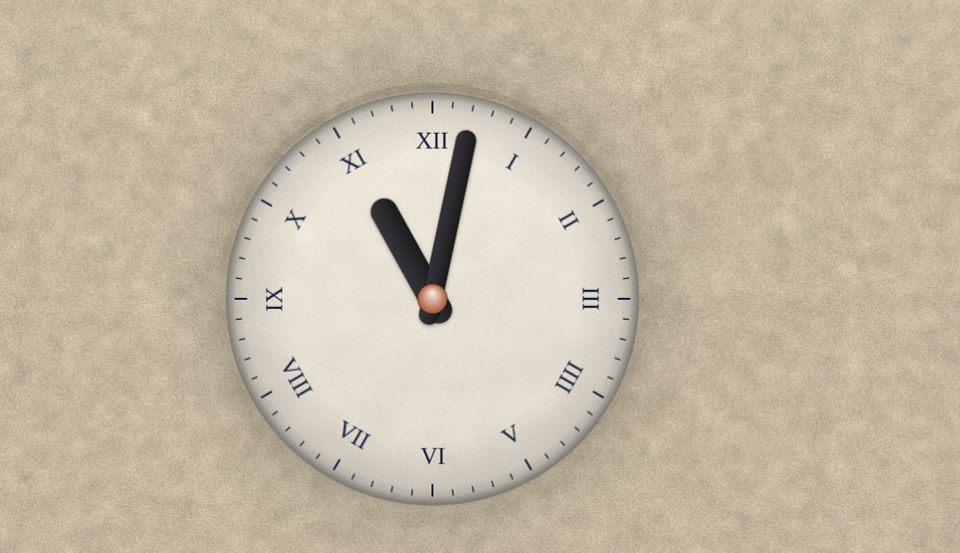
11:02
